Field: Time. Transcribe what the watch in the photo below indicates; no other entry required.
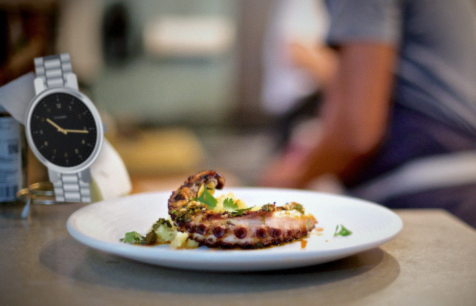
10:16
